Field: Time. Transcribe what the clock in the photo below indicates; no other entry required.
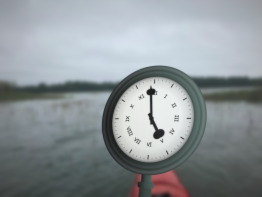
4:59
